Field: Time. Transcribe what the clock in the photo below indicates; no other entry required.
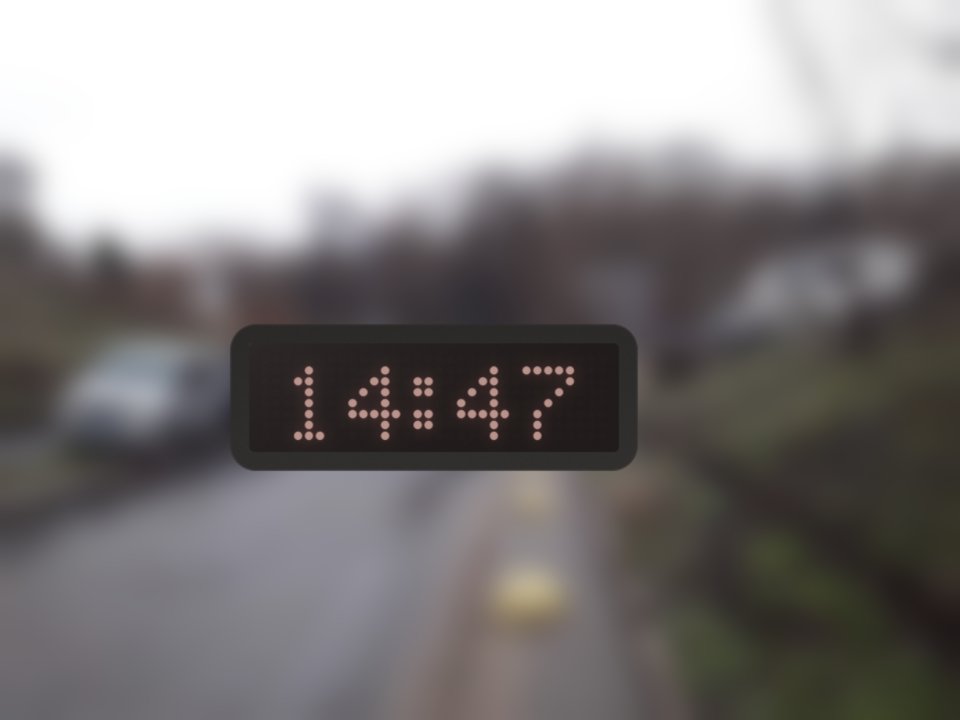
14:47
